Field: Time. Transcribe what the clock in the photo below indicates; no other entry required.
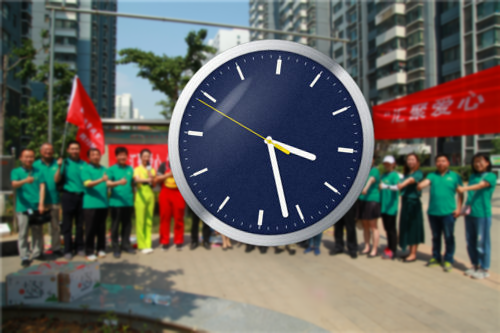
3:26:49
